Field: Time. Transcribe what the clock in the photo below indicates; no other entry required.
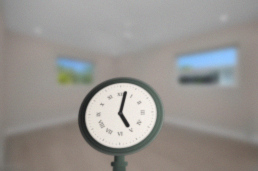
5:02
